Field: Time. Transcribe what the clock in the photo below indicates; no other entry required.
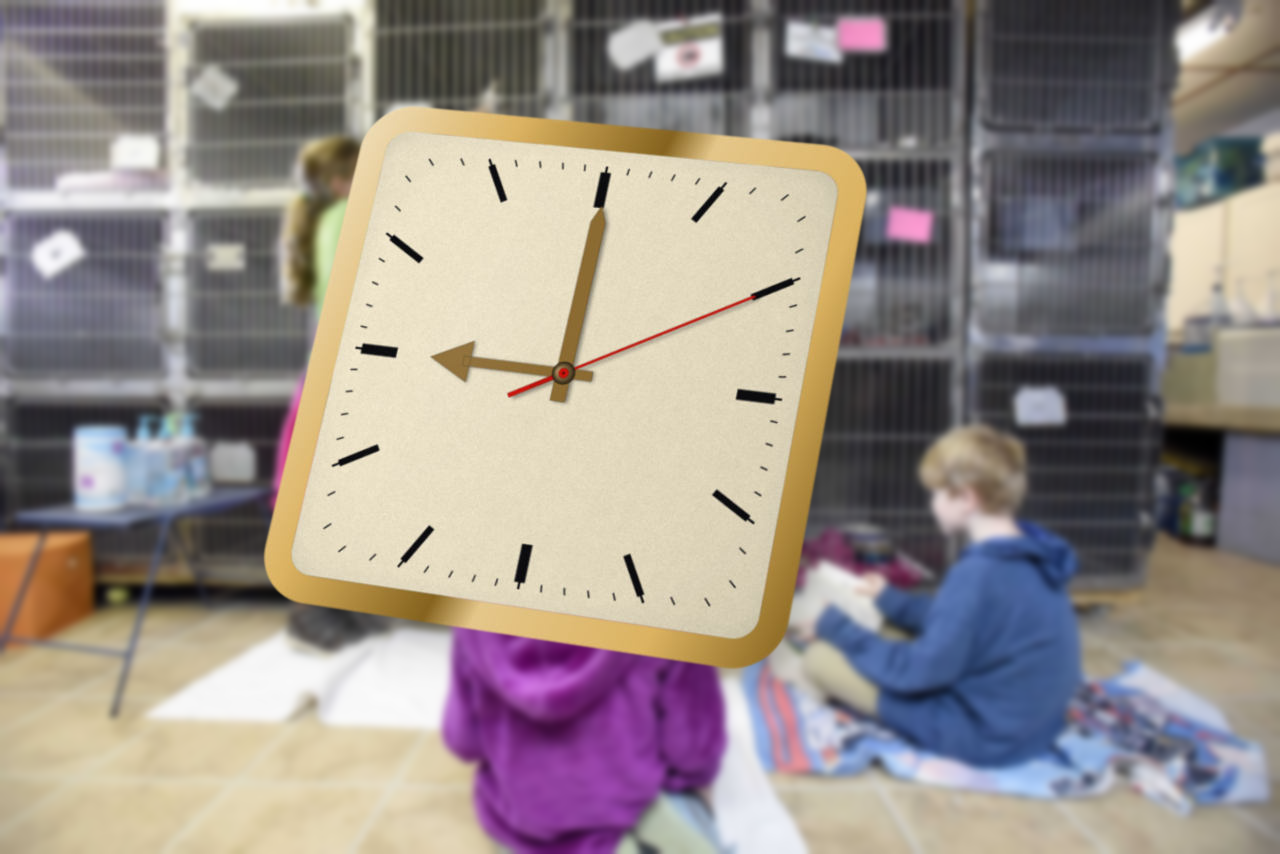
9:00:10
